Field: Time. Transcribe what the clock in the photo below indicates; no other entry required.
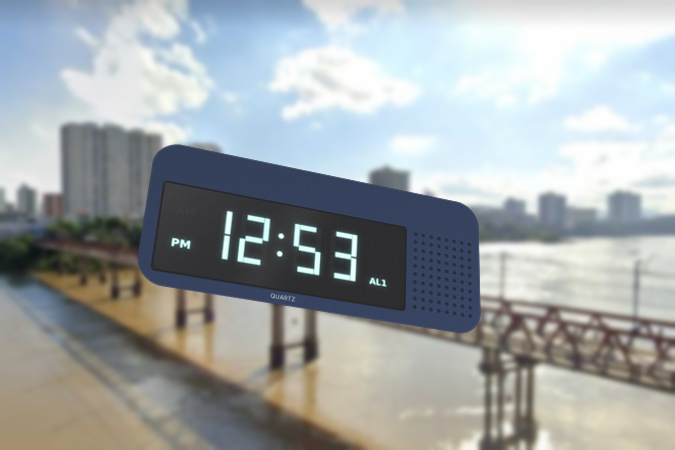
12:53
